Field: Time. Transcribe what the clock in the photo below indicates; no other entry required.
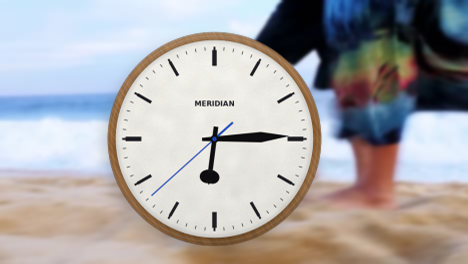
6:14:38
